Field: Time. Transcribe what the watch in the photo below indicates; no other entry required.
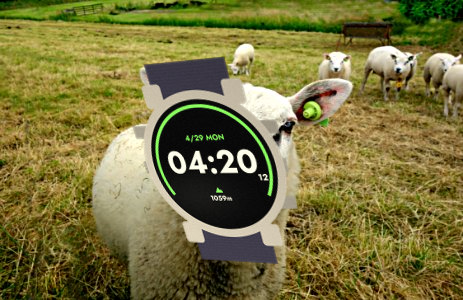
4:20:12
